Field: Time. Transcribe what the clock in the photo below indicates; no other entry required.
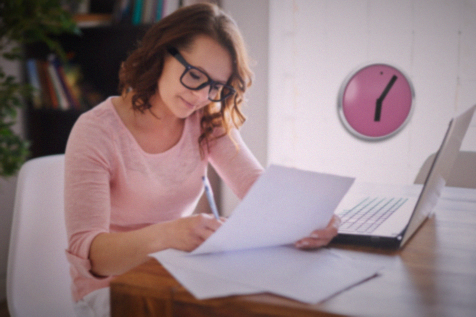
6:05
